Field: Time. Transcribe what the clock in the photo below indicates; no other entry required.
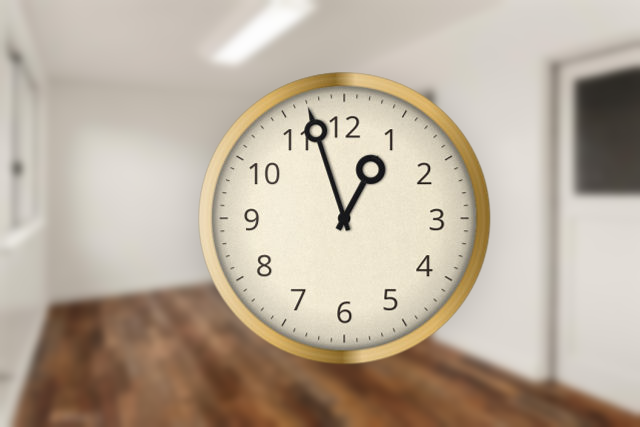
12:57
